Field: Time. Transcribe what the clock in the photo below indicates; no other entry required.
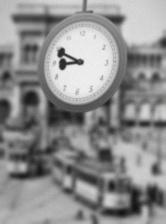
8:49
